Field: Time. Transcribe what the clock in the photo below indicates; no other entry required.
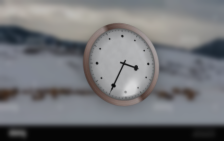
3:35
